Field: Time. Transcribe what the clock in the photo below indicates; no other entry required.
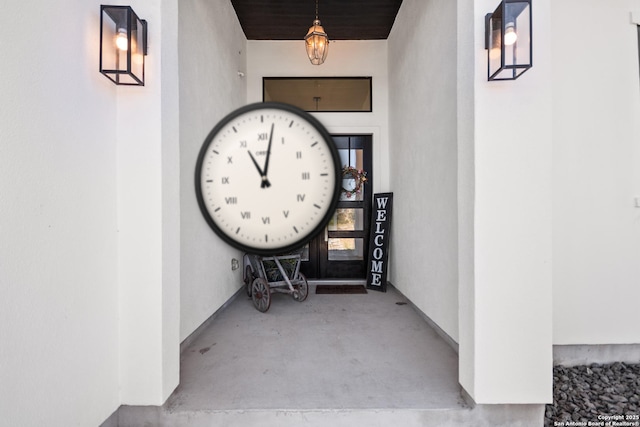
11:02
